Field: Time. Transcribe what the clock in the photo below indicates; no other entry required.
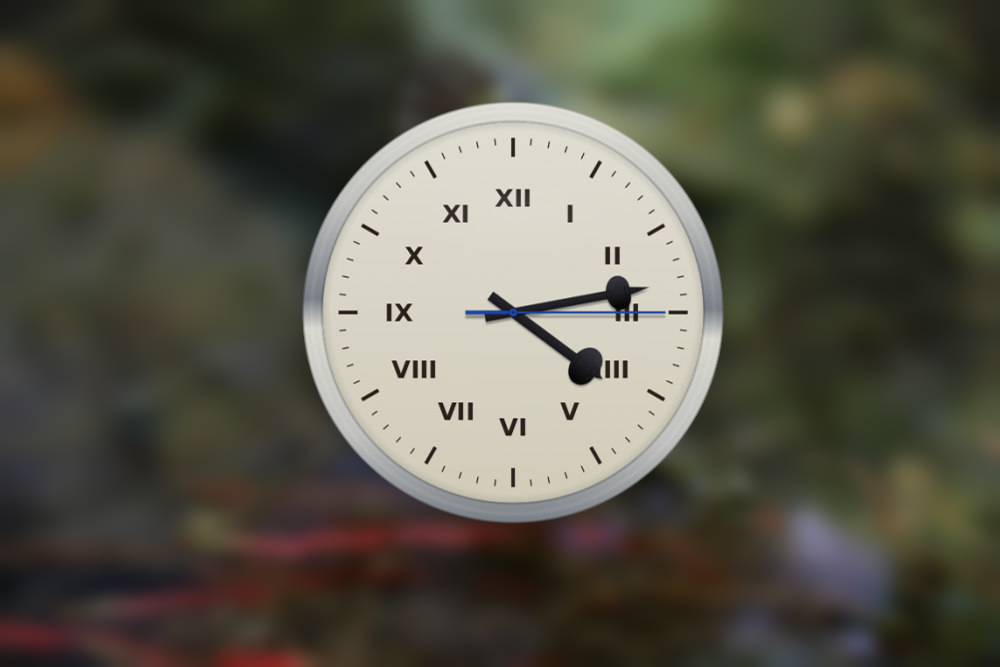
4:13:15
